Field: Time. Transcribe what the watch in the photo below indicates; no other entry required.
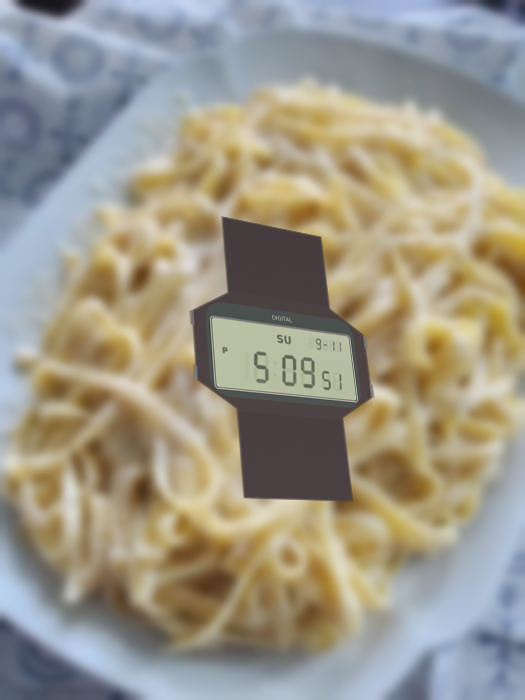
5:09:51
